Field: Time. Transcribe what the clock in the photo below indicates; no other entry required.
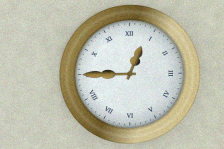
12:45
